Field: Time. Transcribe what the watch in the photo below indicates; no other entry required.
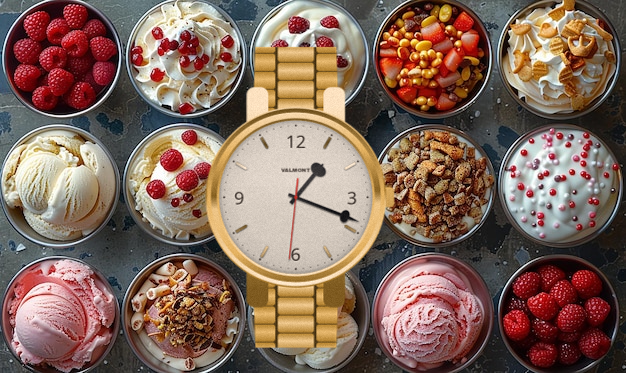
1:18:31
